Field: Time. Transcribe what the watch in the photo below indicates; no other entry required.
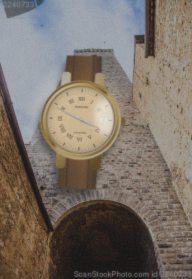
3:49
